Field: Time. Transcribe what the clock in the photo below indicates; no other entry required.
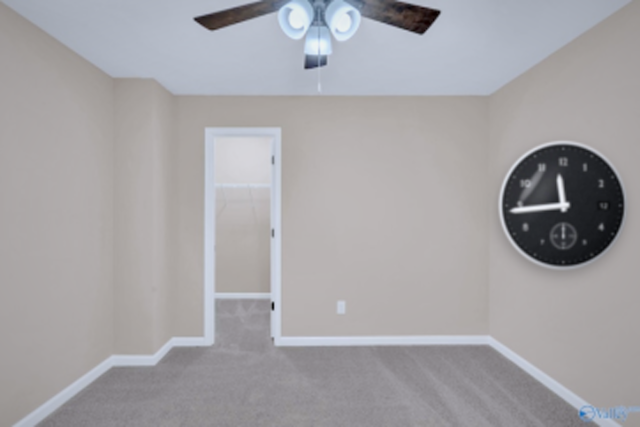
11:44
